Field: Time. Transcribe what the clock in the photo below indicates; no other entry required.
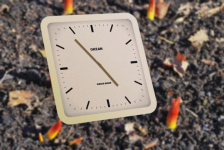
4:54
